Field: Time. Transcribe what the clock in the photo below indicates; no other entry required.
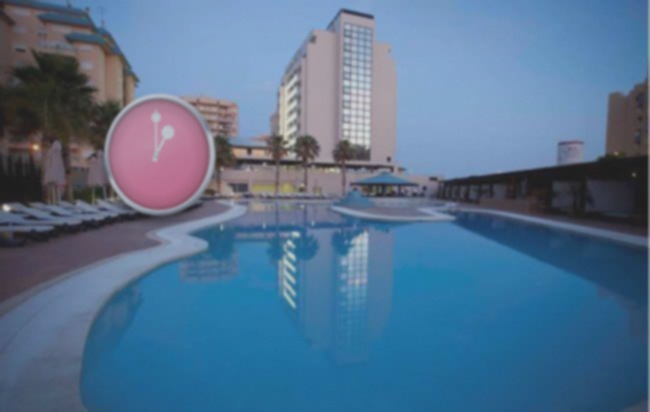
1:00
